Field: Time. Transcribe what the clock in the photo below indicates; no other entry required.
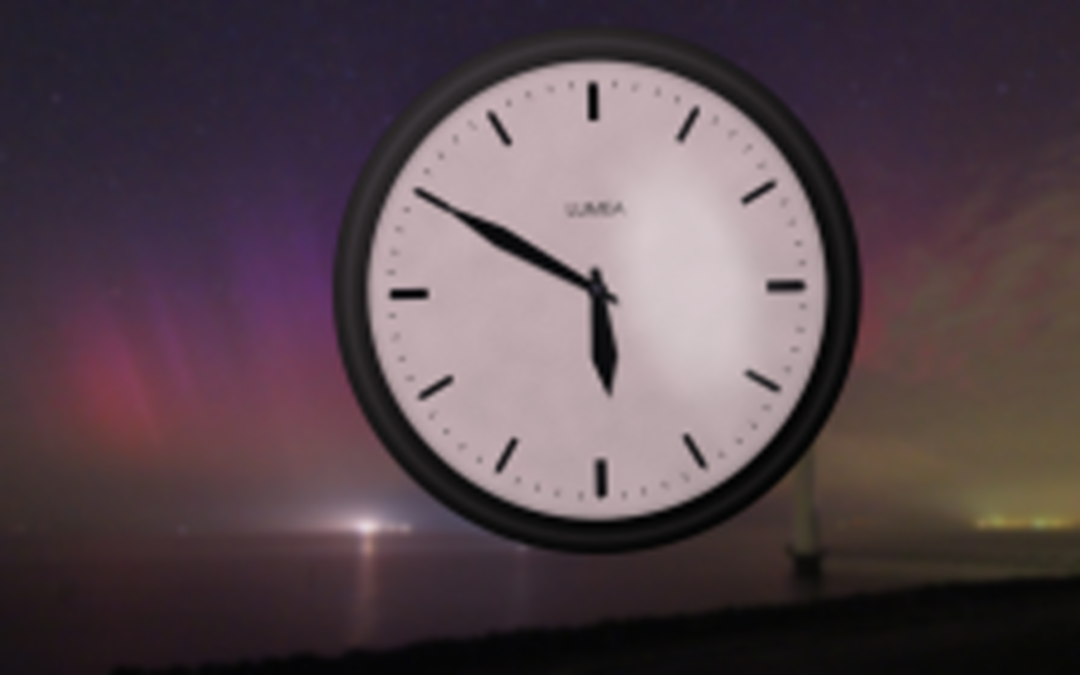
5:50
